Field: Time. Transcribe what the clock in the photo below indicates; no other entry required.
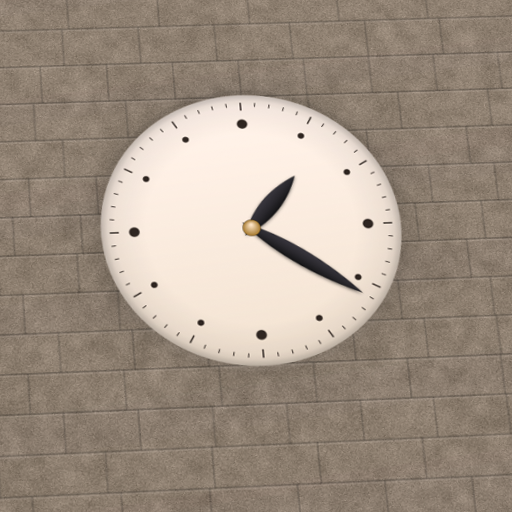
1:21
